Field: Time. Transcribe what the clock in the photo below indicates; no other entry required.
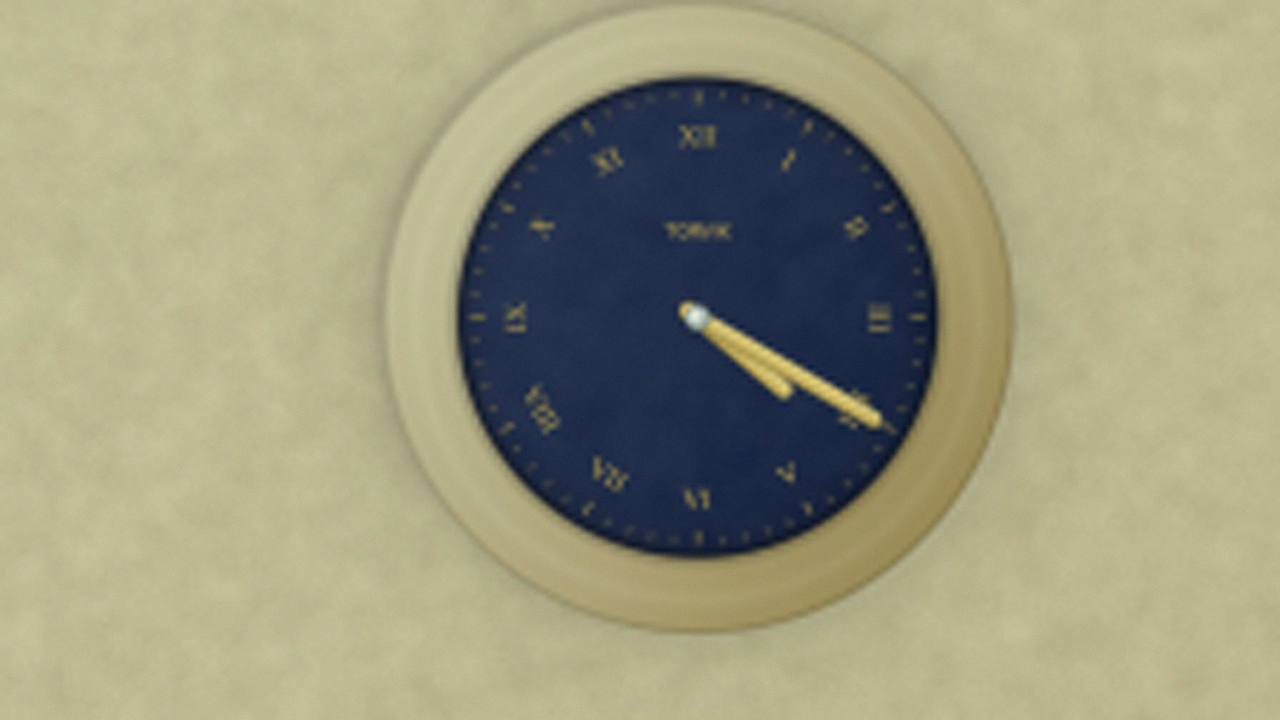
4:20
